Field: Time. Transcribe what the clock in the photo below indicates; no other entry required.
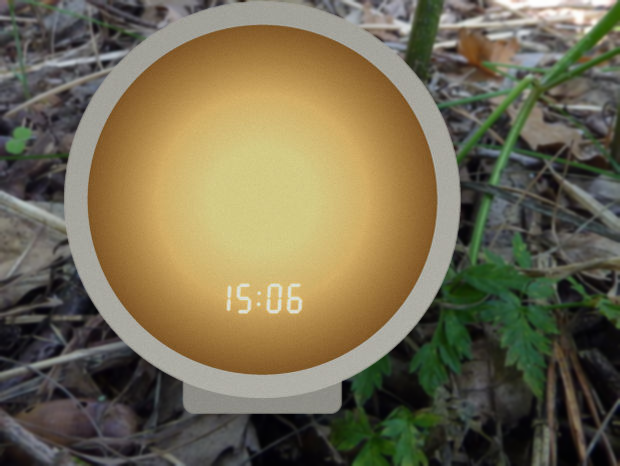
15:06
